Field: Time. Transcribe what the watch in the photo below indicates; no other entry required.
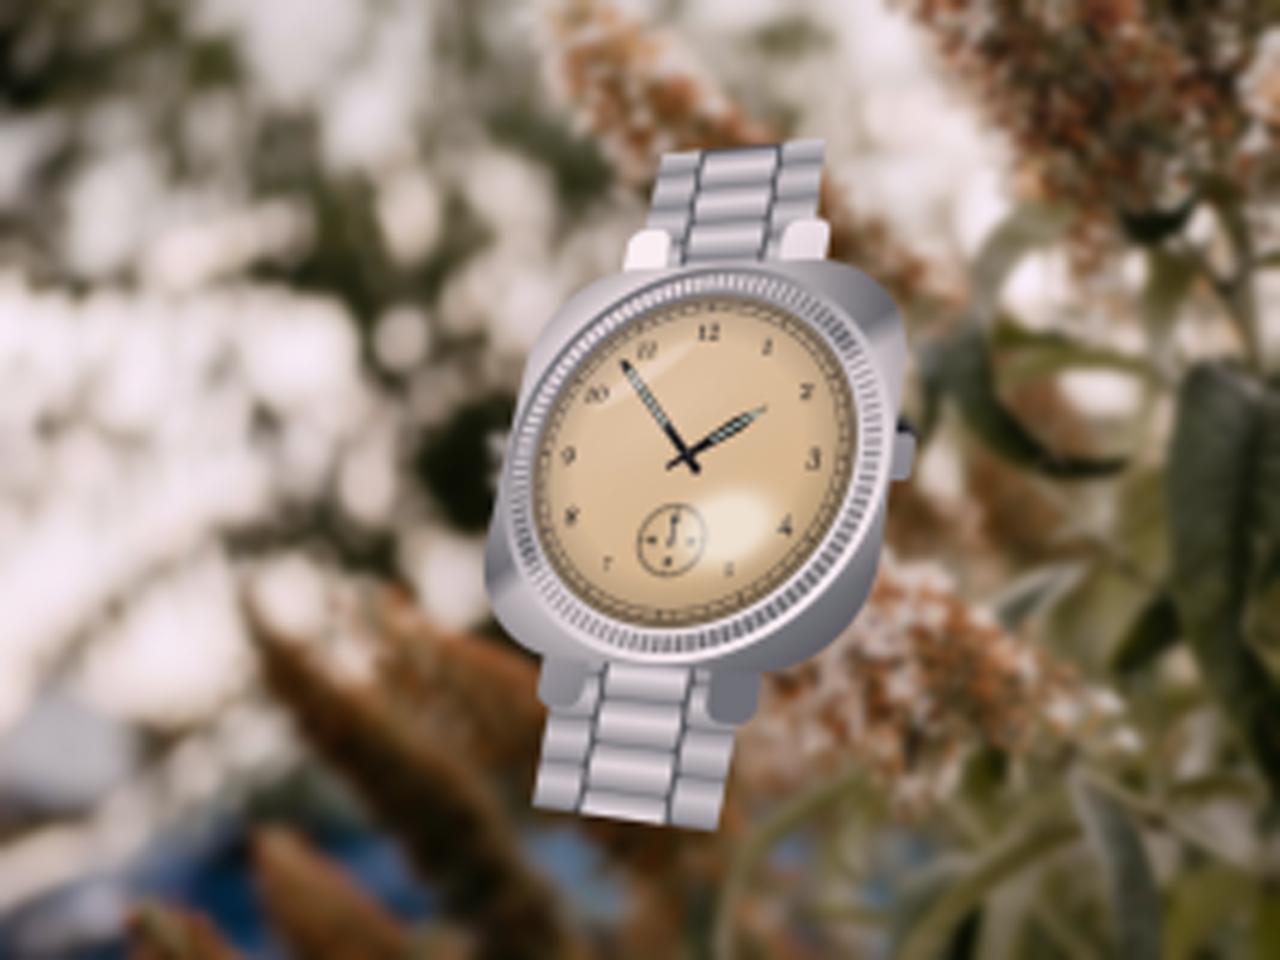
1:53
